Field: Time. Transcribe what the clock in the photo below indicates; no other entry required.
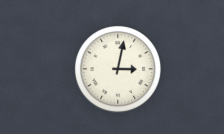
3:02
